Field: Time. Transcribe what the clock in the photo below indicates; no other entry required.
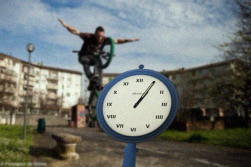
1:05
